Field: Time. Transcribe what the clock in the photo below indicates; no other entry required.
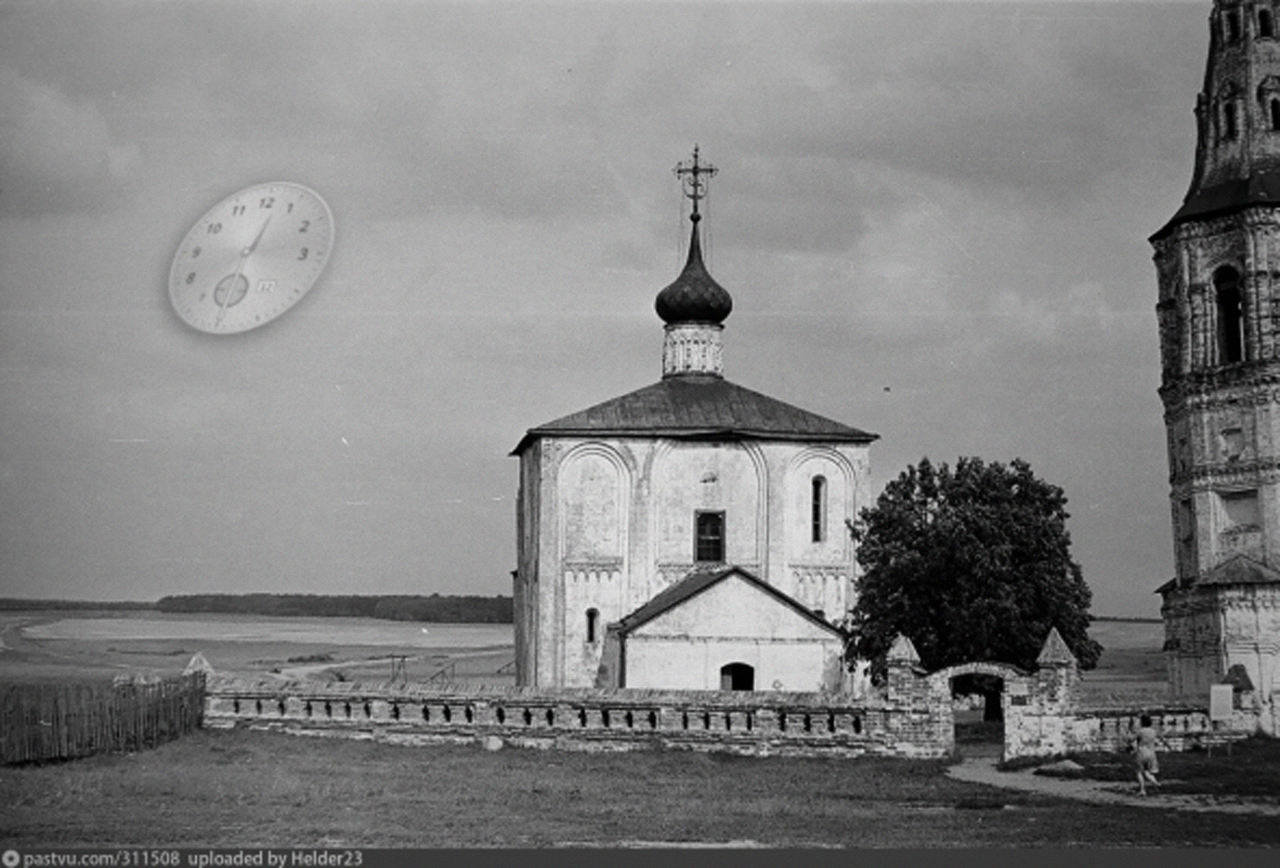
12:30
